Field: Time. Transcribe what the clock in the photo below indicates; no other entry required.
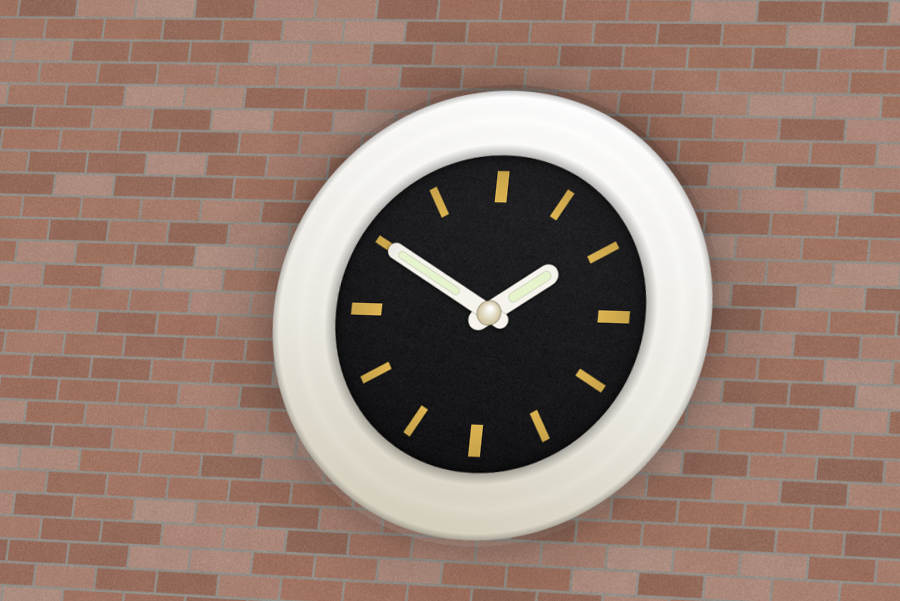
1:50
